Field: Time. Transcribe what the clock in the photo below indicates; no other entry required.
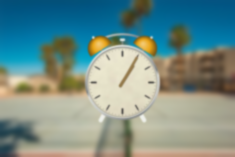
1:05
